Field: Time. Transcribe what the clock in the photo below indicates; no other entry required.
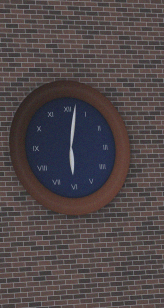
6:02
